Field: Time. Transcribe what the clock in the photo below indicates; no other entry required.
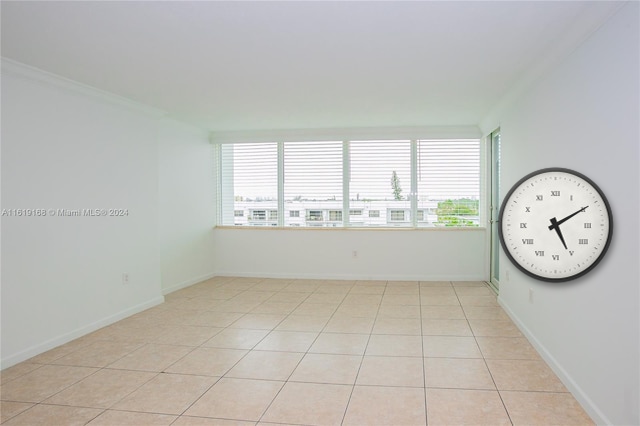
5:10
